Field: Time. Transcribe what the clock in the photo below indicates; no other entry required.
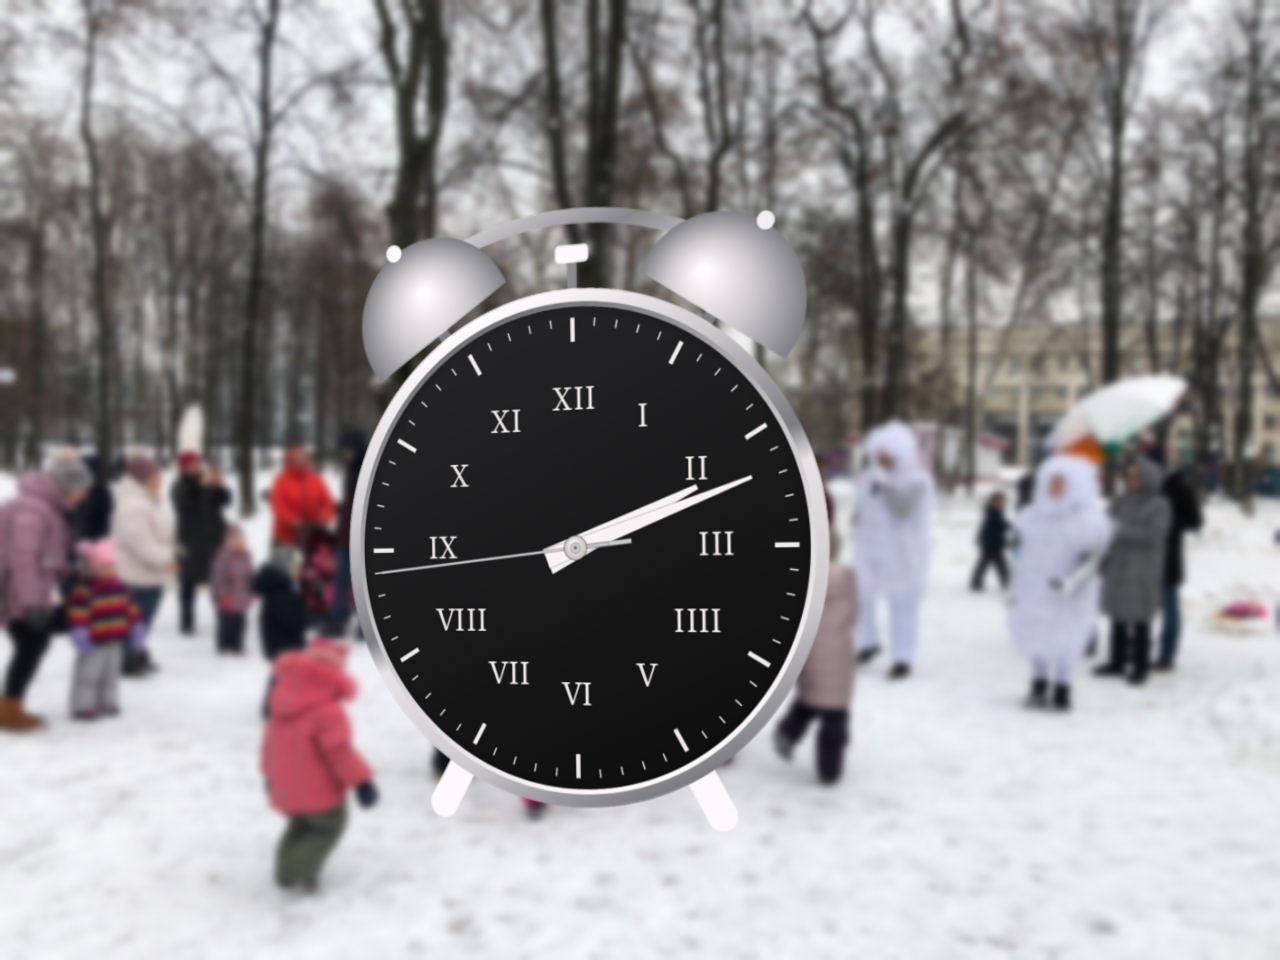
2:11:44
